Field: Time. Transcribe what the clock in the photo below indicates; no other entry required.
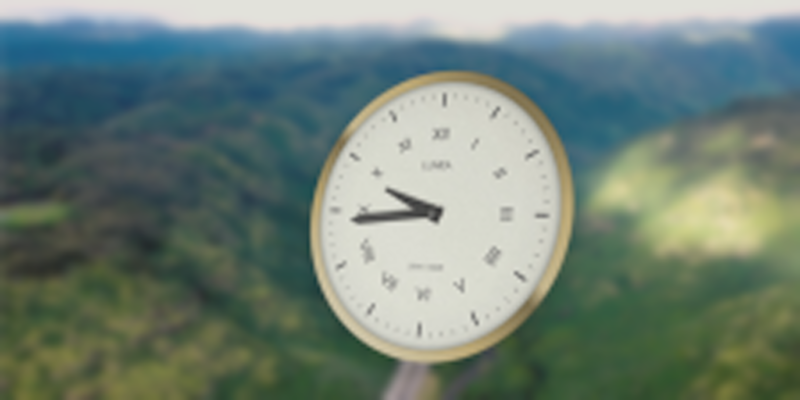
9:44
